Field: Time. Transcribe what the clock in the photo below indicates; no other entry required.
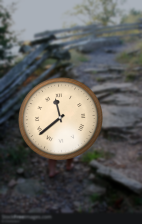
11:39
